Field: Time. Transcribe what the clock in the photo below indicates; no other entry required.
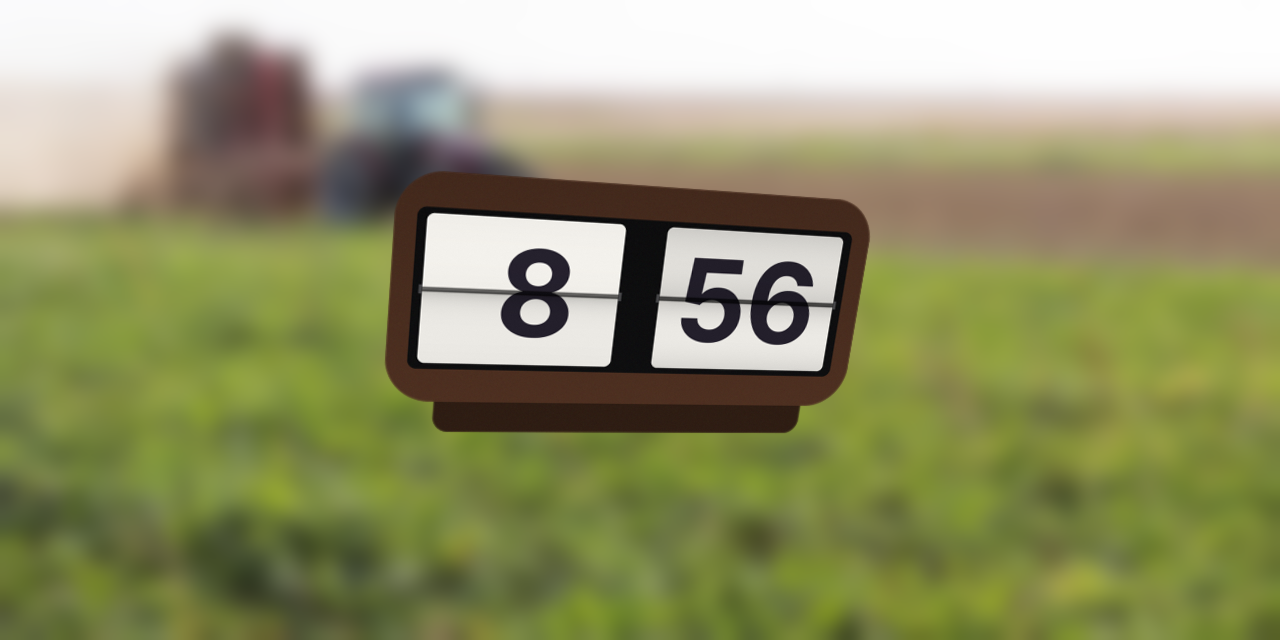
8:56
